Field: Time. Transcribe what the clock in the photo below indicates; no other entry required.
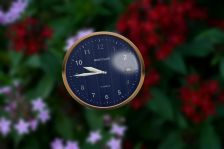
9:45
